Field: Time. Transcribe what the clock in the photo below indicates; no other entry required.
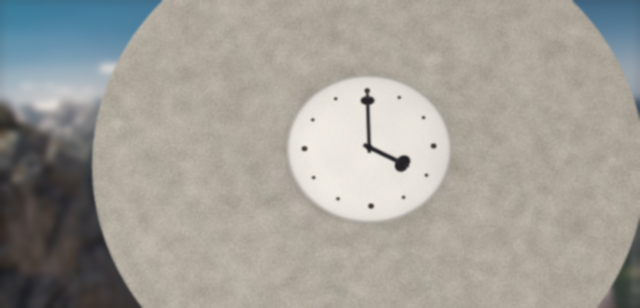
4:00
